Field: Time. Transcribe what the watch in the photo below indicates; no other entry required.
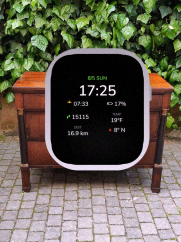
17:25
